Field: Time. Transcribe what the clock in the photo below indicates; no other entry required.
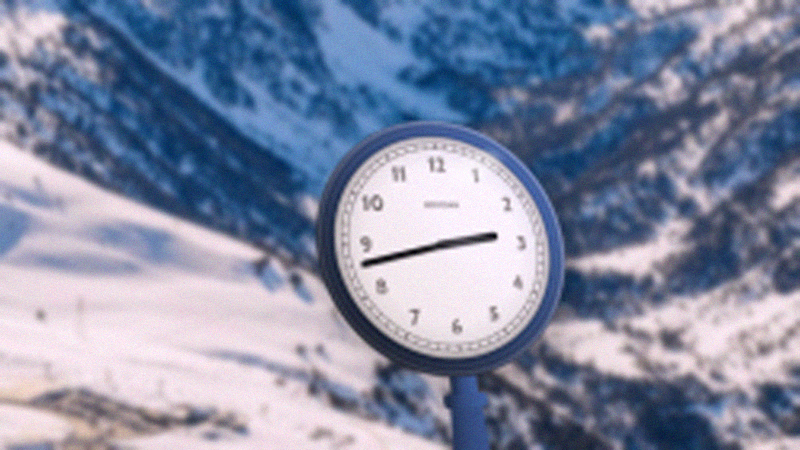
2:43
